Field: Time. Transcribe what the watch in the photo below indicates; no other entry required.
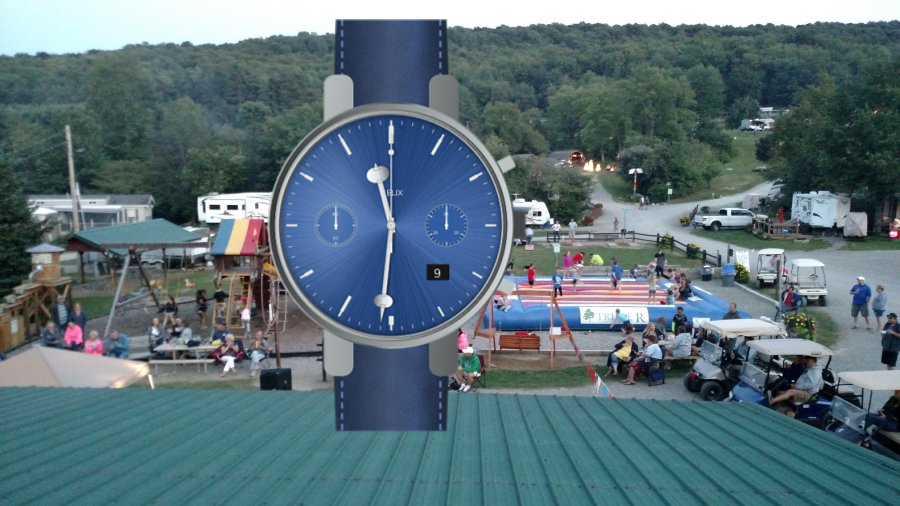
11:31
